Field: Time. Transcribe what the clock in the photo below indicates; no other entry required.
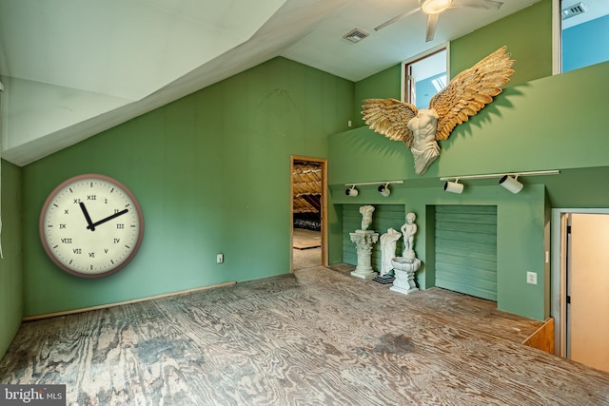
11:11
